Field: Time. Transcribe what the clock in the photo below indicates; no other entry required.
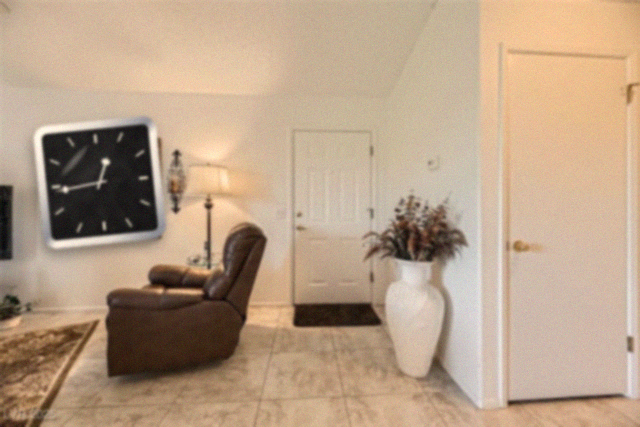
12:44
